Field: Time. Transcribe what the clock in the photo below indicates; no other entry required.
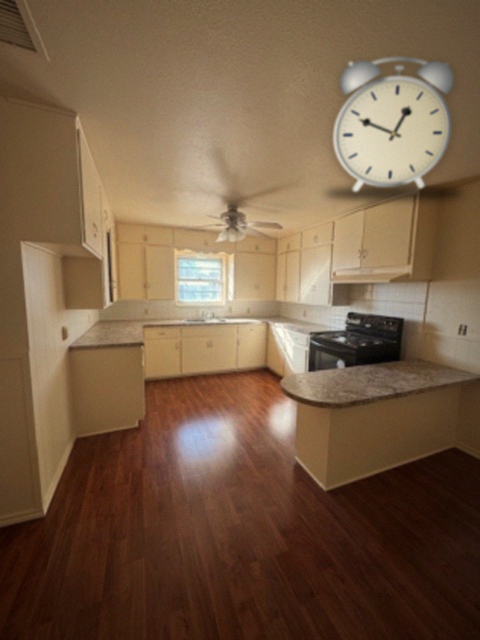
12:49
